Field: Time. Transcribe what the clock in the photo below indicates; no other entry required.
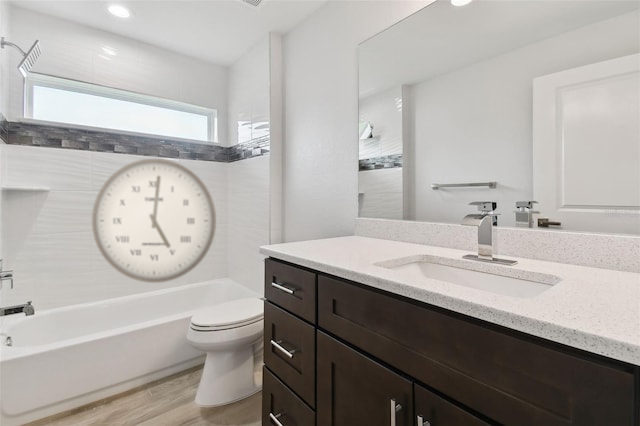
5:01
